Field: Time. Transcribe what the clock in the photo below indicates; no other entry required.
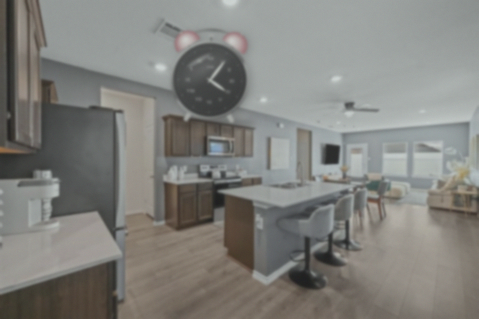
4:06
